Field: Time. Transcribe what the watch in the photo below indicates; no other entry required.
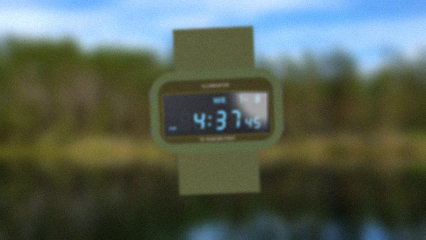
4:37
